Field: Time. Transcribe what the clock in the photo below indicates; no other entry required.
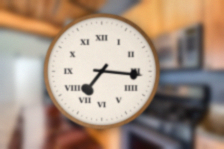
7:16
